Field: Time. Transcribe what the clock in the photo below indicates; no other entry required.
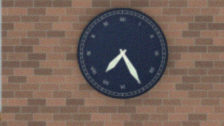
7:25
